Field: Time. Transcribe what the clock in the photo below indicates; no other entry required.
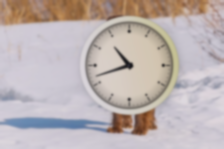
10:42
